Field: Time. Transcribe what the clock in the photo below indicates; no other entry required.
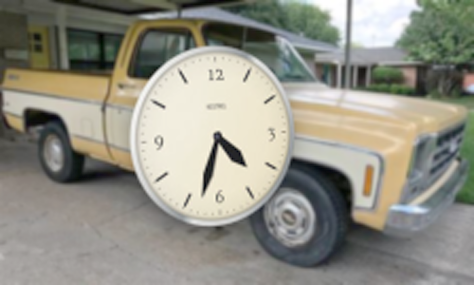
4:33
